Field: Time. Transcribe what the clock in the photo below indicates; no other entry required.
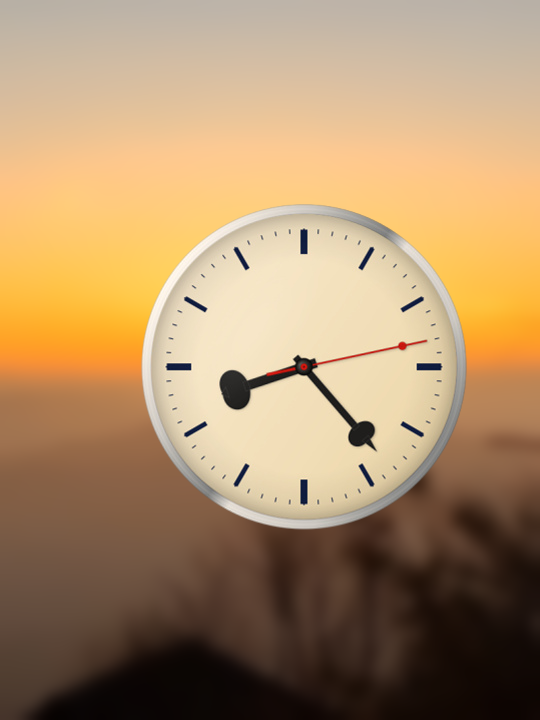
8:23:13
